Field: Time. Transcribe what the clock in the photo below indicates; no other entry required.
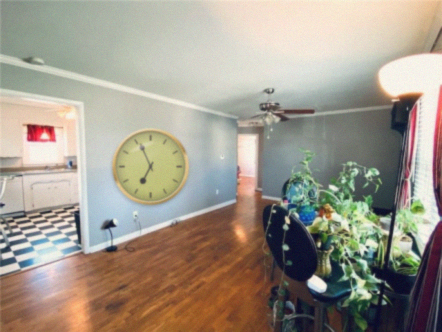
6:56
